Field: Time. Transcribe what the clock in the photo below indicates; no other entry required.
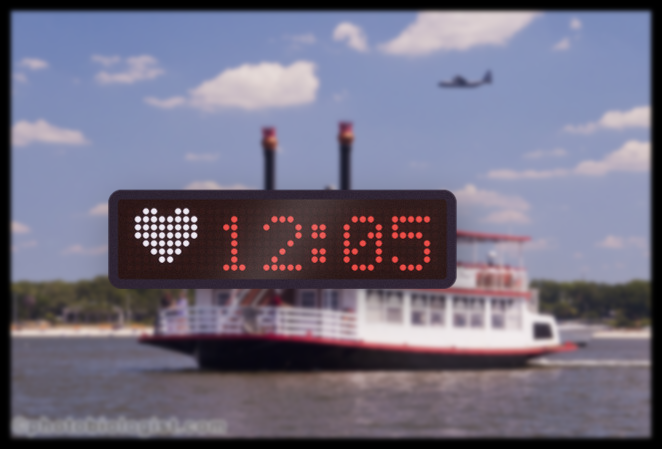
12:05
